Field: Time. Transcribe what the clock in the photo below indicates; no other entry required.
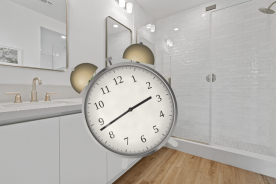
2:43
